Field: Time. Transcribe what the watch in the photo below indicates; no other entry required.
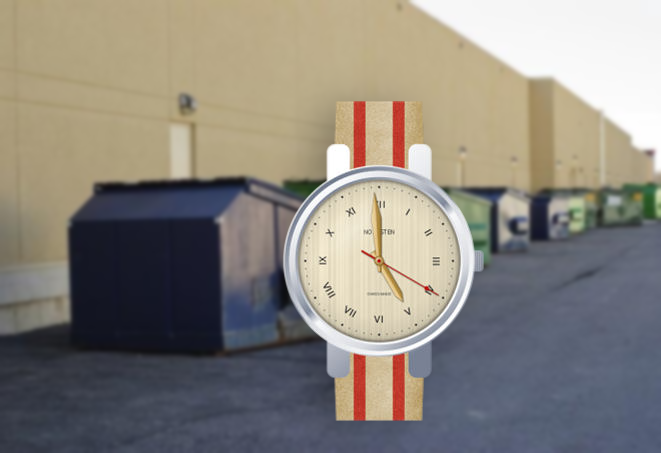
4:59:20
